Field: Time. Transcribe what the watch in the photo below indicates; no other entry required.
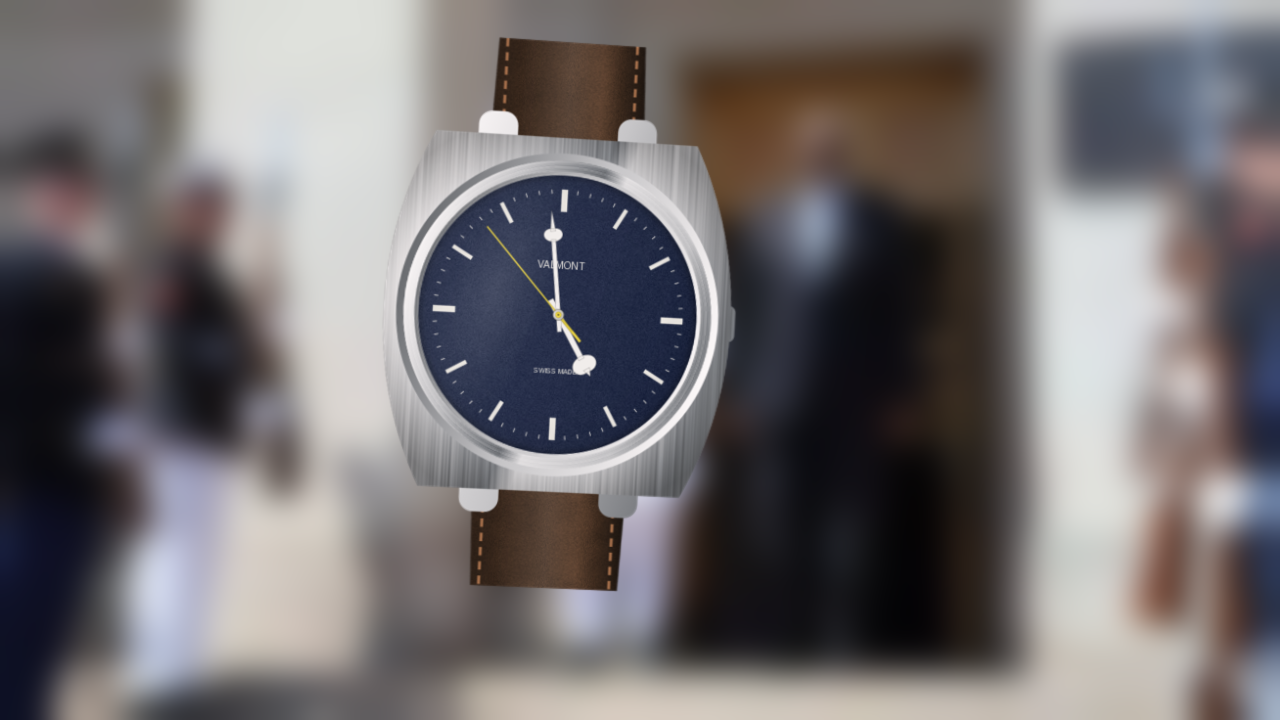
4:58:53
